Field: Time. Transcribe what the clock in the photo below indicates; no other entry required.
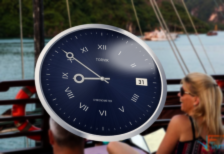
8:51
